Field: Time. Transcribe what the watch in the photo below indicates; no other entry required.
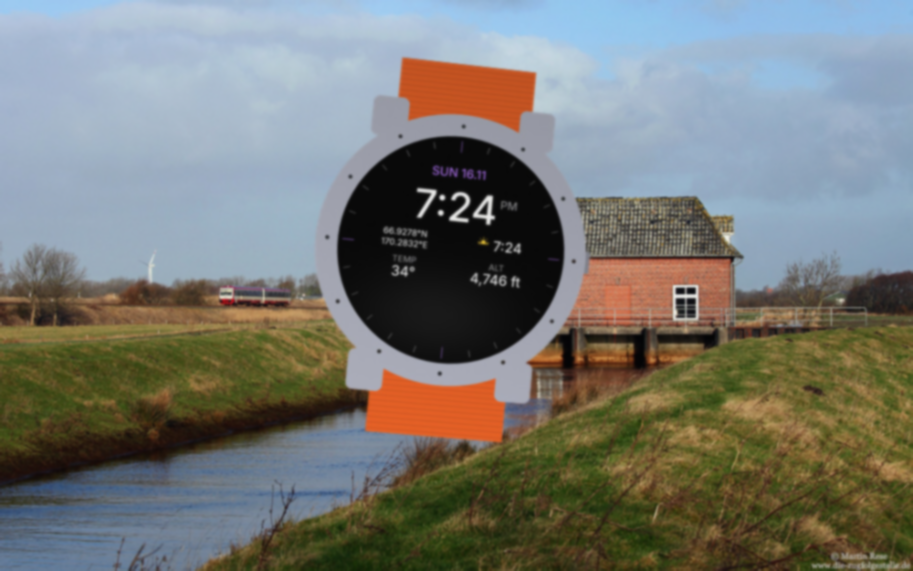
7:24
